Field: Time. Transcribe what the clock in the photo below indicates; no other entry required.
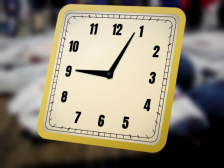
9:04
